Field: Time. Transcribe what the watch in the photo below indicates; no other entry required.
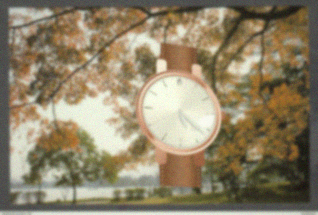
5:22
